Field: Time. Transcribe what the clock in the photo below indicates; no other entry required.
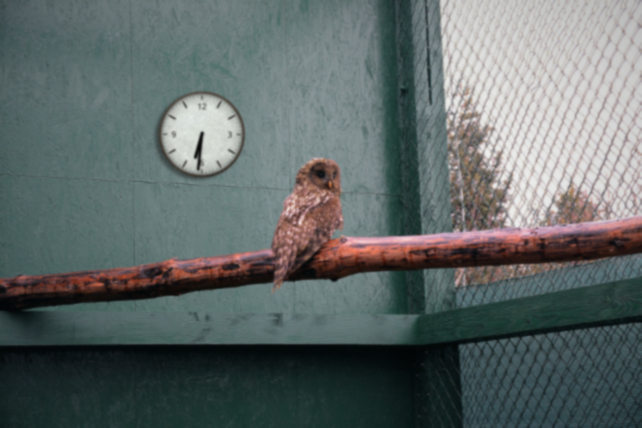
6:31
